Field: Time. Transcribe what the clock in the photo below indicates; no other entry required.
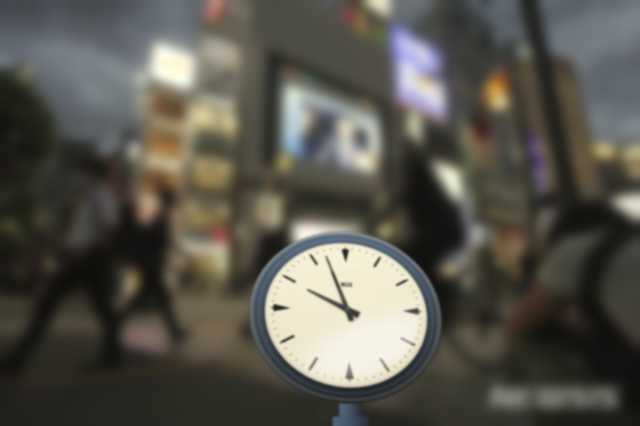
9:57
